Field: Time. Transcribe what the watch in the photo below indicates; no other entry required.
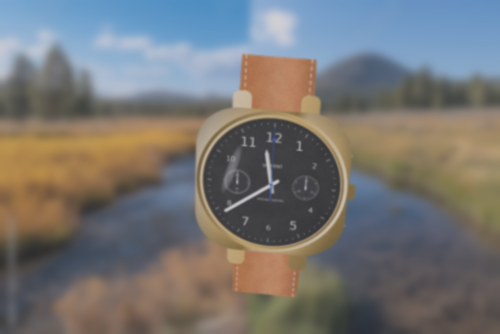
11:39
